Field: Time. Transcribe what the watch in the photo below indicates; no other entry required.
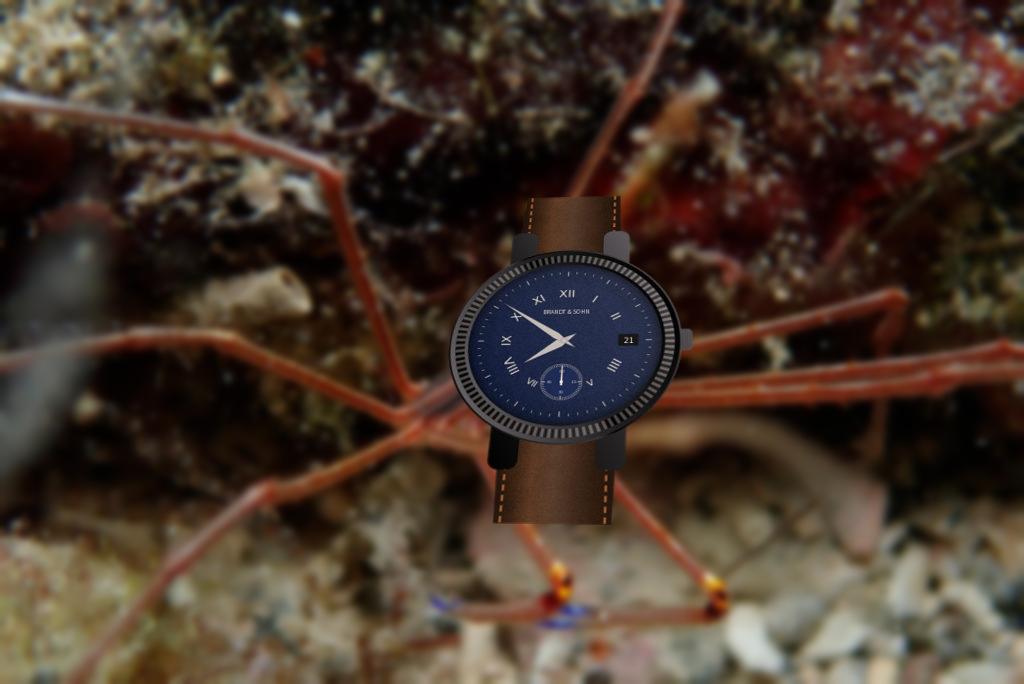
7:51
